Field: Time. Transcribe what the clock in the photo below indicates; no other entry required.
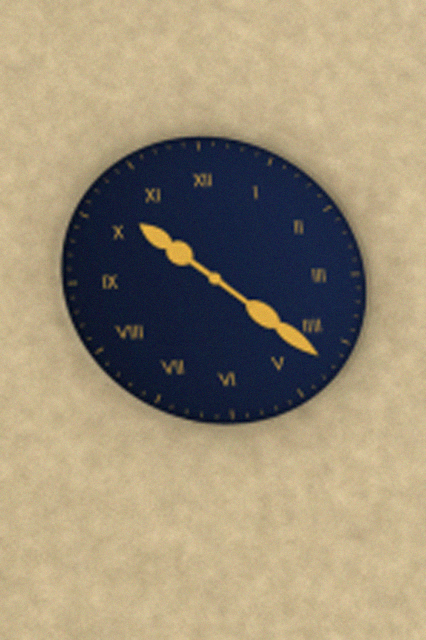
10:22
